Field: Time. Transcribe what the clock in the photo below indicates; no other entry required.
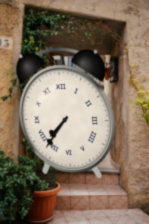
7:37
